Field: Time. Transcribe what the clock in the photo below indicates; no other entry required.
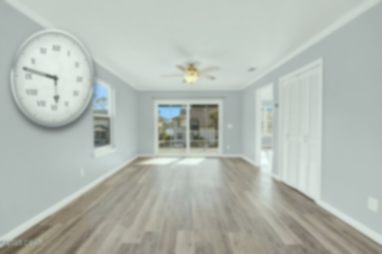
5:47
